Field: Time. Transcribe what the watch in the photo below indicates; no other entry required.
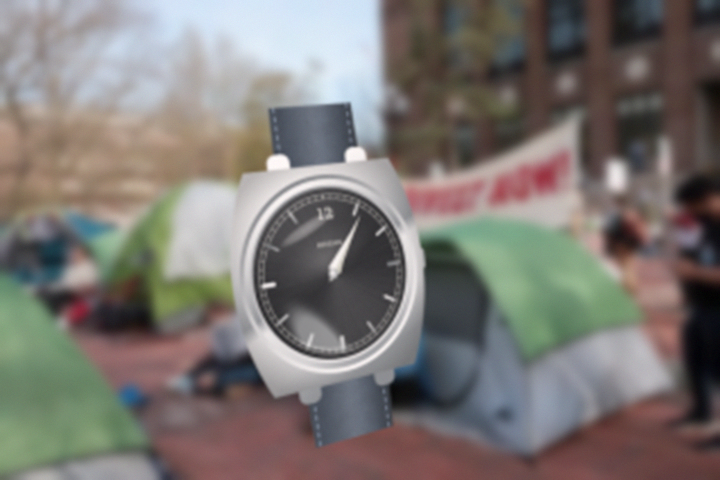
1:06
